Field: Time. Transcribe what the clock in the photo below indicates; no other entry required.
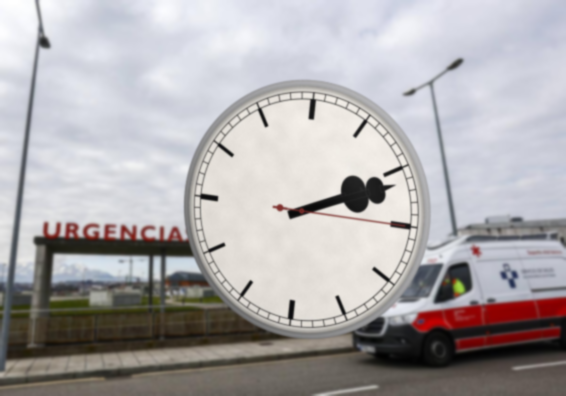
2:11:15
